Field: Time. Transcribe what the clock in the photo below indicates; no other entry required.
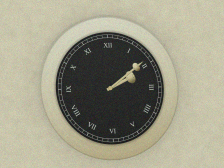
2:09
